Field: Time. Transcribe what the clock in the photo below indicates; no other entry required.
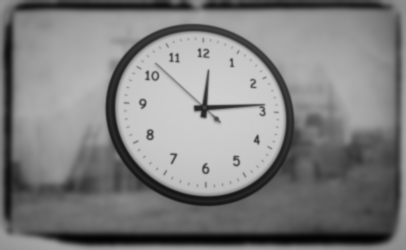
12:13:52
